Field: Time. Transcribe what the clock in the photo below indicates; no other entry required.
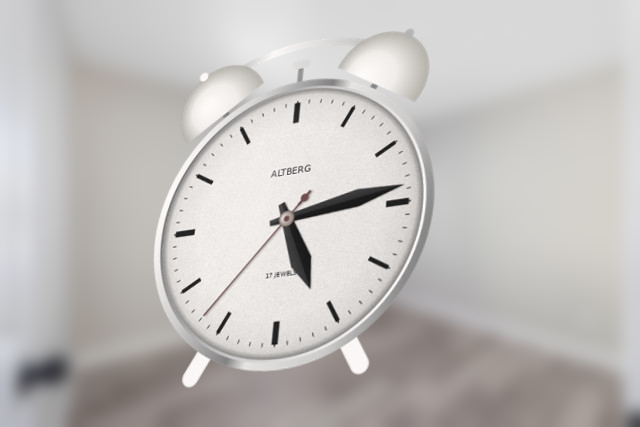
5:13:37
